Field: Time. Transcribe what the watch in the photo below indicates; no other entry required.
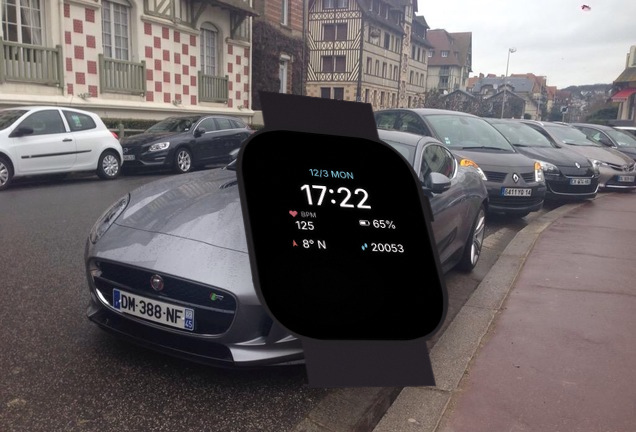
17:22
